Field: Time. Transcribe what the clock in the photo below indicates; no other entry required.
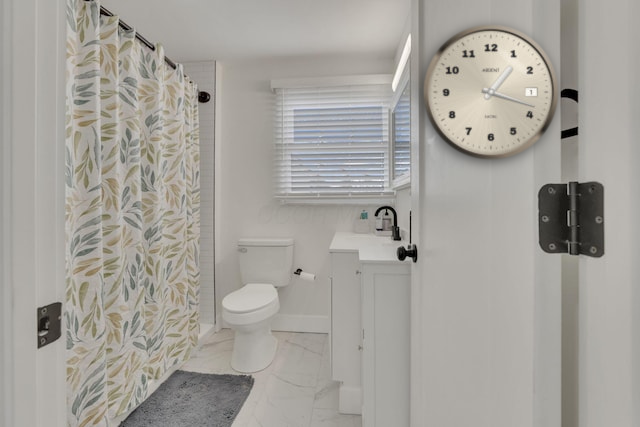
1:18
